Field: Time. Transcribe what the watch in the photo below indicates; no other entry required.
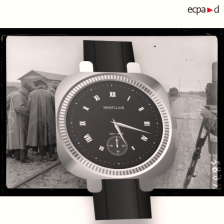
5:18
